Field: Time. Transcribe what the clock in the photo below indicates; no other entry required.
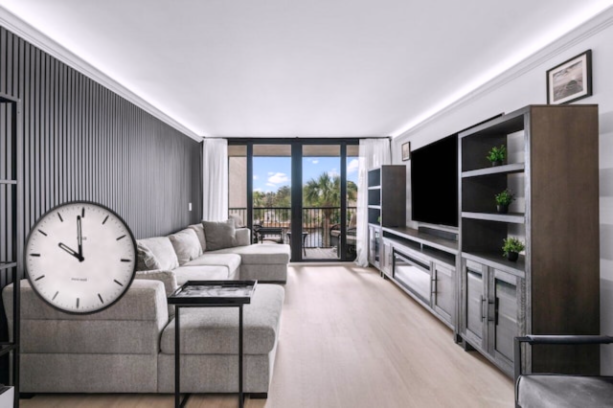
9:59
